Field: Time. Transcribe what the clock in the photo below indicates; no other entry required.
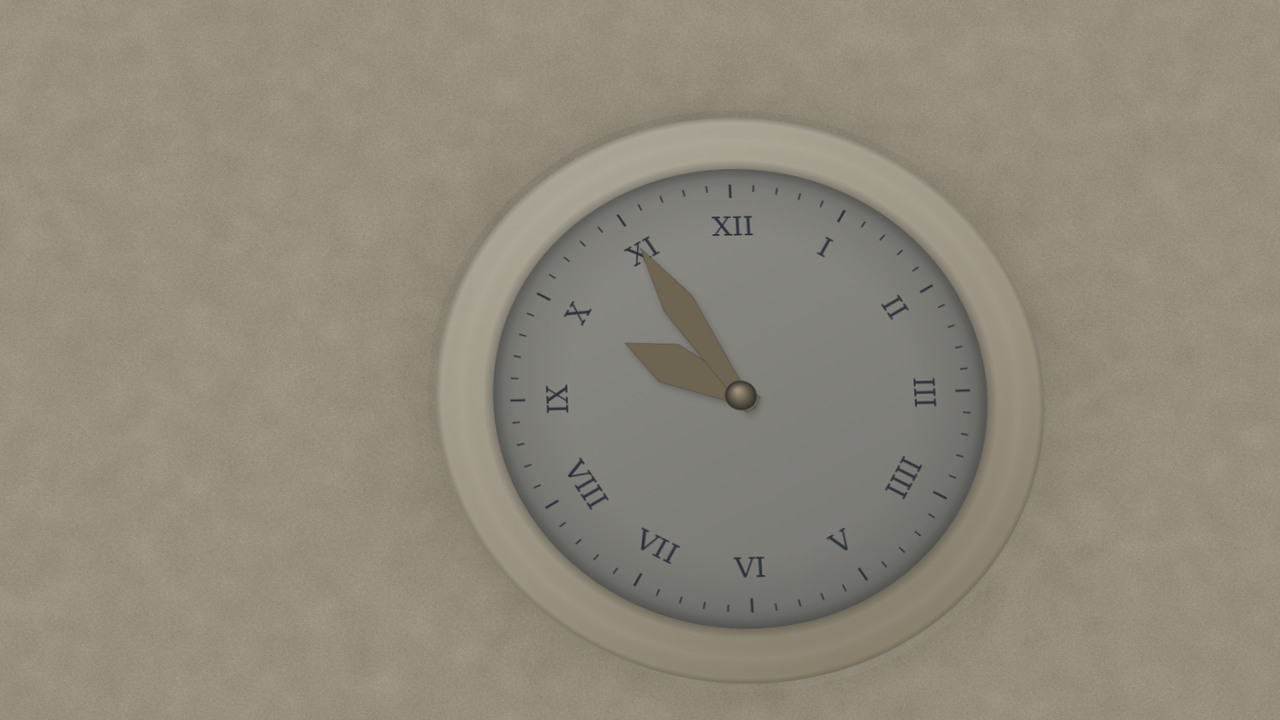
9:55
